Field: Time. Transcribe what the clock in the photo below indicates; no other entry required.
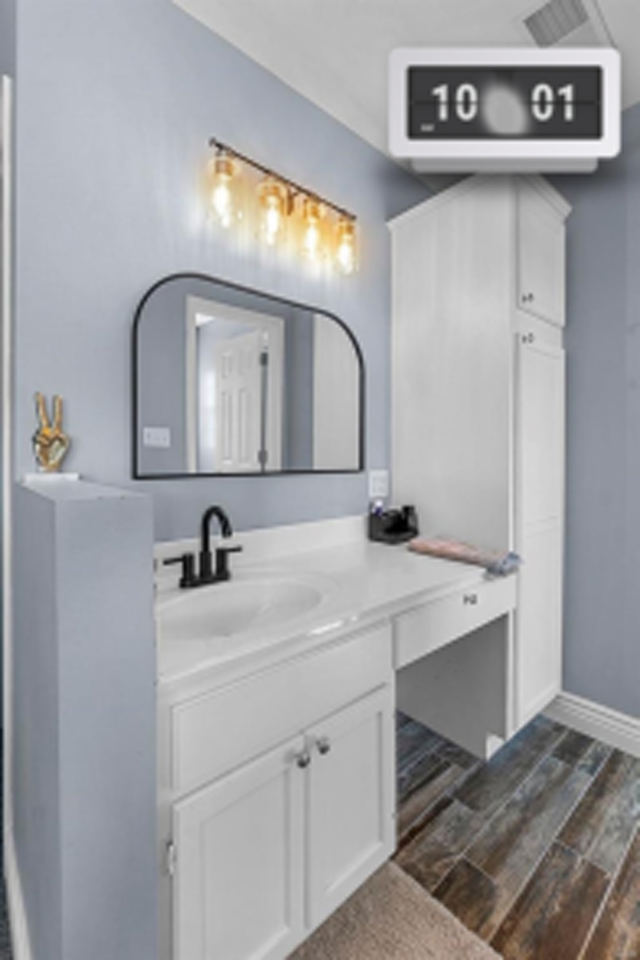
10:01
